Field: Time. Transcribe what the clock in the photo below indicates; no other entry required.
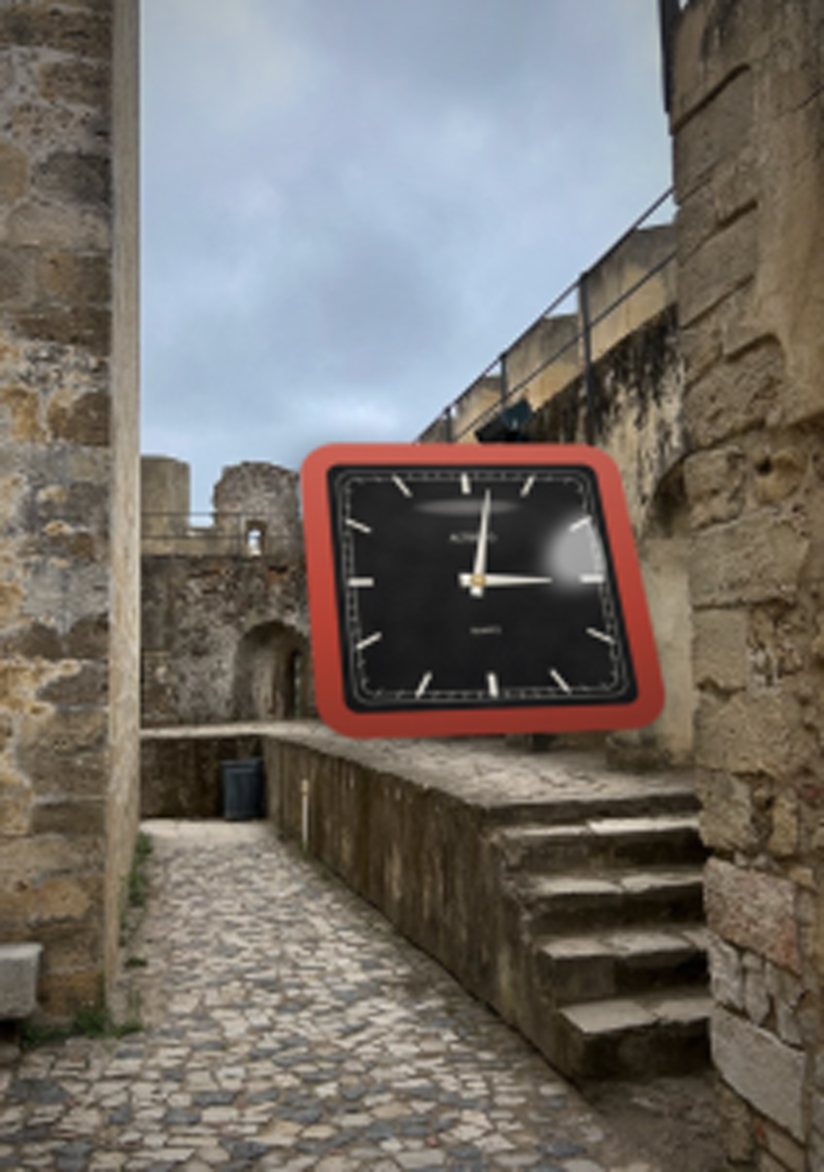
3:02
